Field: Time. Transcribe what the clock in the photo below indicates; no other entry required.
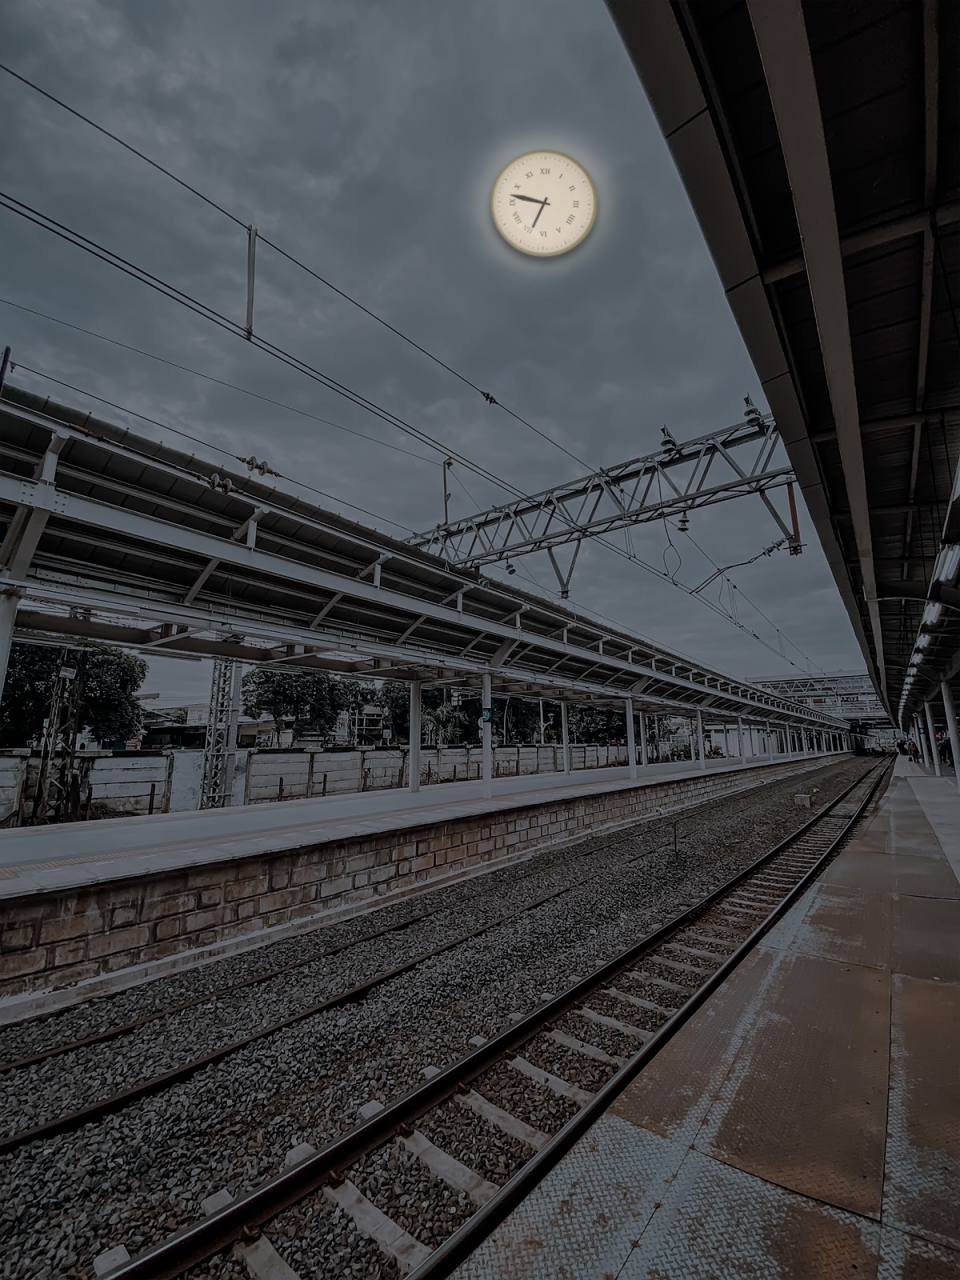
6:47
